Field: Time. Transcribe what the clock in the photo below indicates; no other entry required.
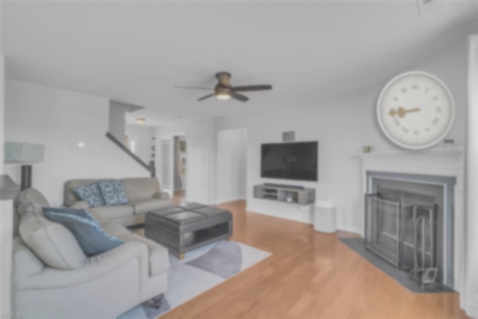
8:44
